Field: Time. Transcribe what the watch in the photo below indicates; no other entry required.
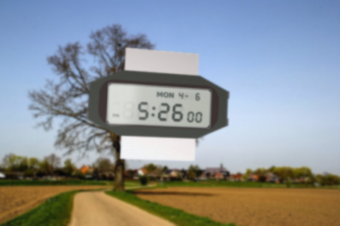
5:26:00
